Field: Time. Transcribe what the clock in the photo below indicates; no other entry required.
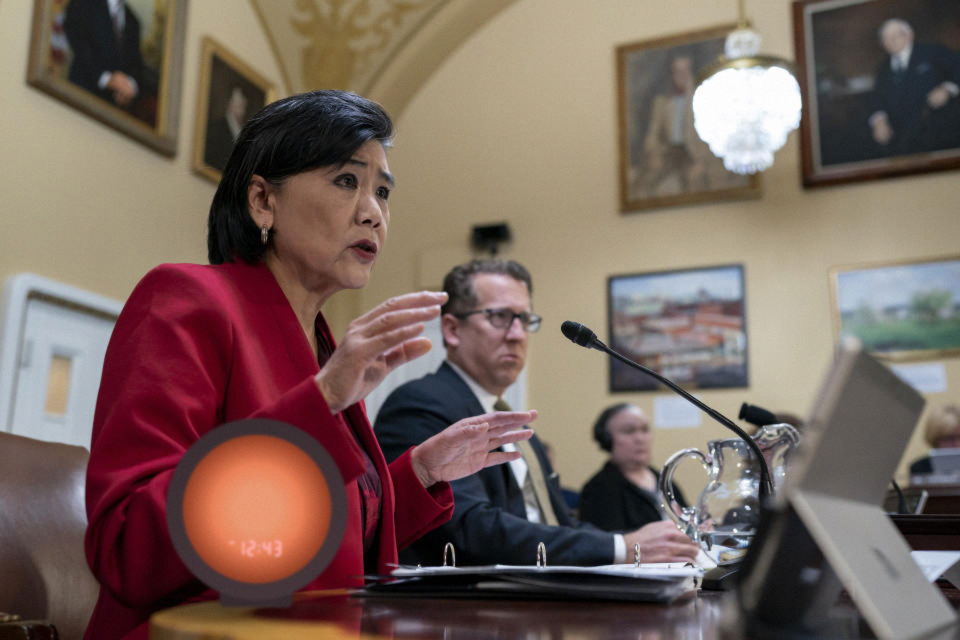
12:43
